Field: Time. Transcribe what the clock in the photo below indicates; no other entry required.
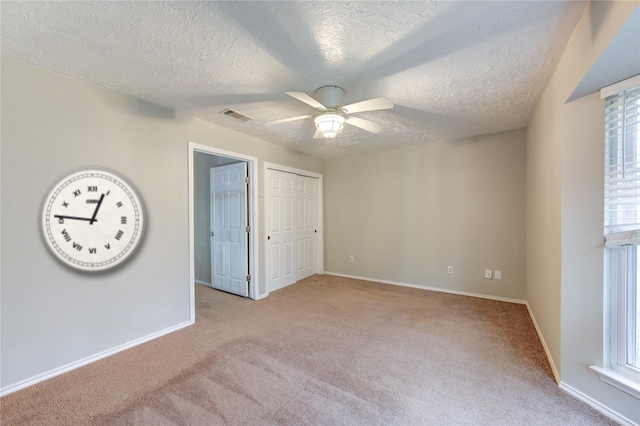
12:46
